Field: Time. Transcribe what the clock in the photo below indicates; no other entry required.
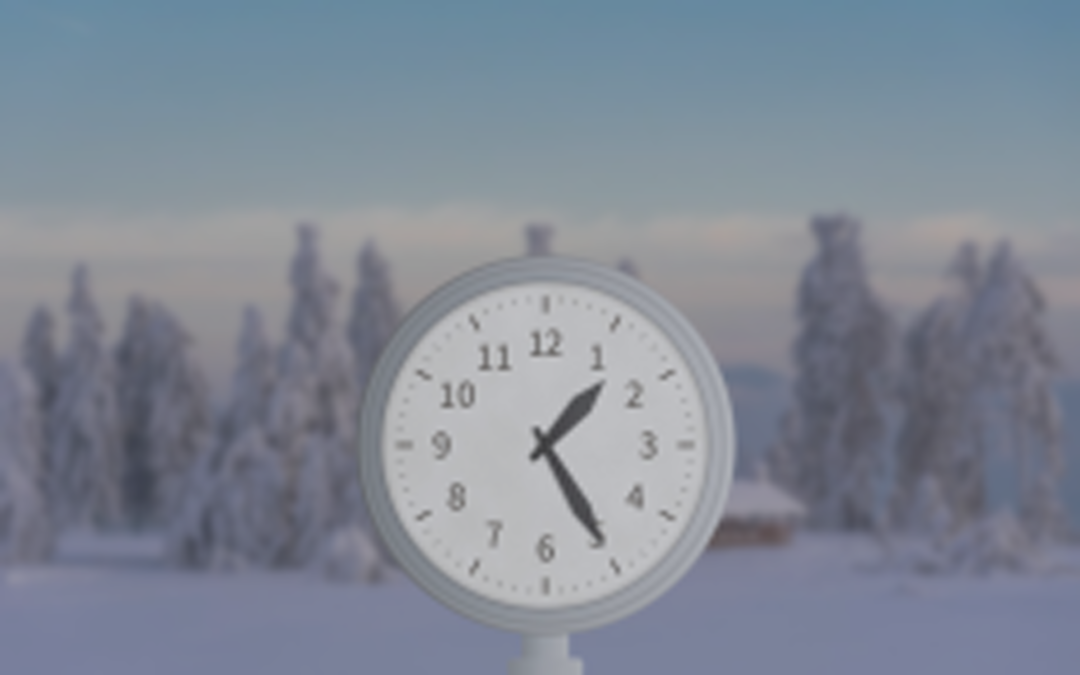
1:25
